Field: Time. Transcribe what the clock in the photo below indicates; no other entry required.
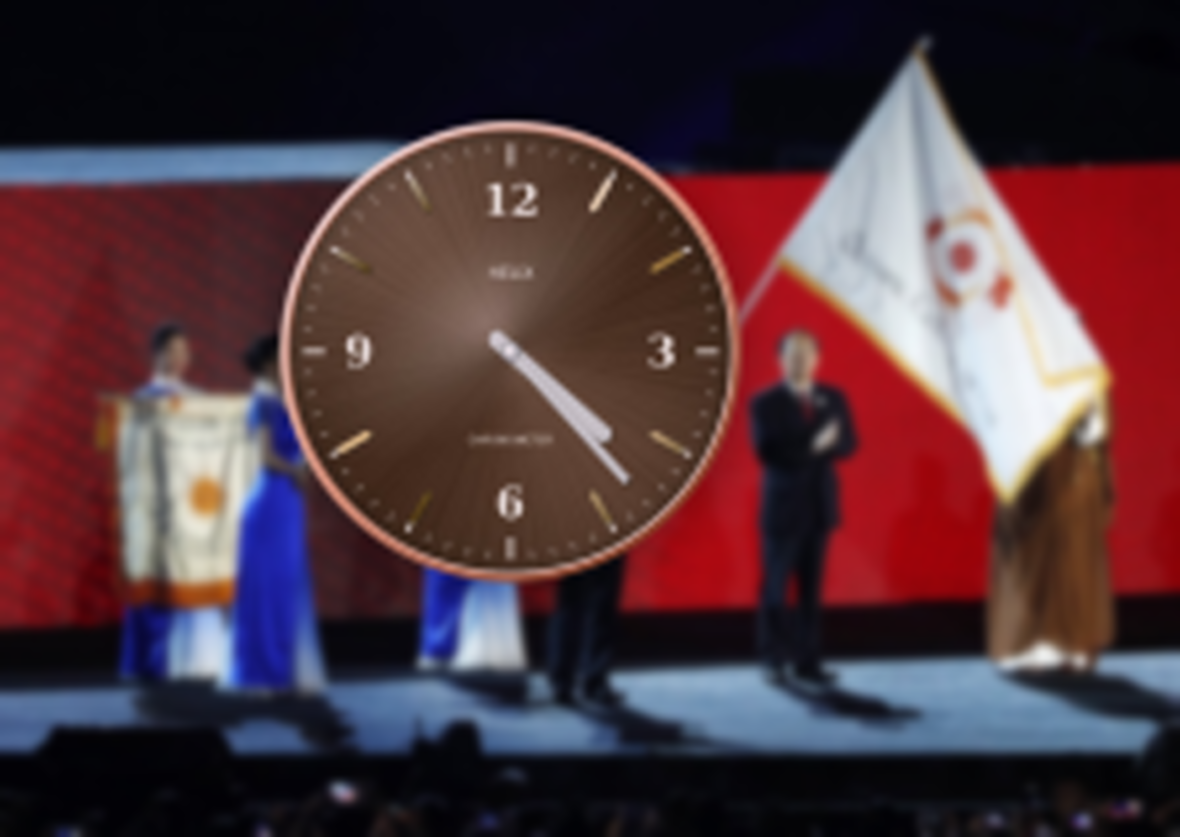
4:23
